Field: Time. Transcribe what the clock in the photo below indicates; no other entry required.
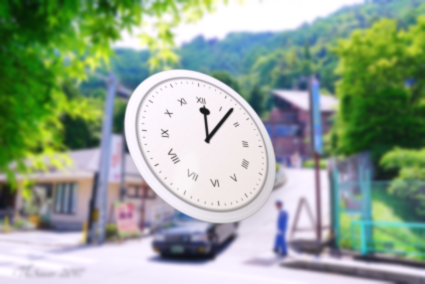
12:07
